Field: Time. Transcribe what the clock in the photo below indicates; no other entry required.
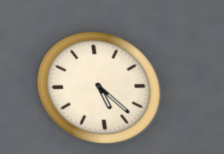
5:23
